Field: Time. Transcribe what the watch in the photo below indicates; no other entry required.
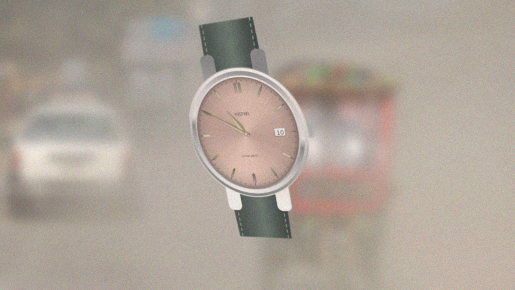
10:50
